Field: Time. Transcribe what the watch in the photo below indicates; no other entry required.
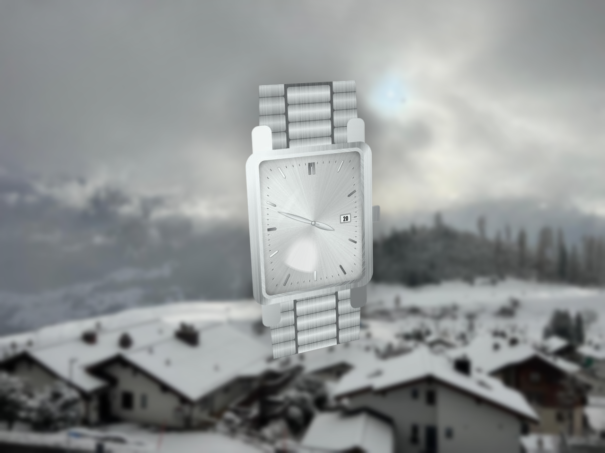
3:49
